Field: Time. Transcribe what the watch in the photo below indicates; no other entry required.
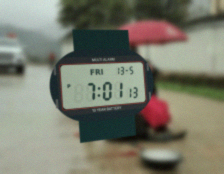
7:01:13
